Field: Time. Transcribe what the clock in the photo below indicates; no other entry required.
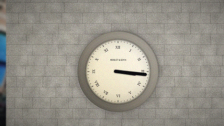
3:16
